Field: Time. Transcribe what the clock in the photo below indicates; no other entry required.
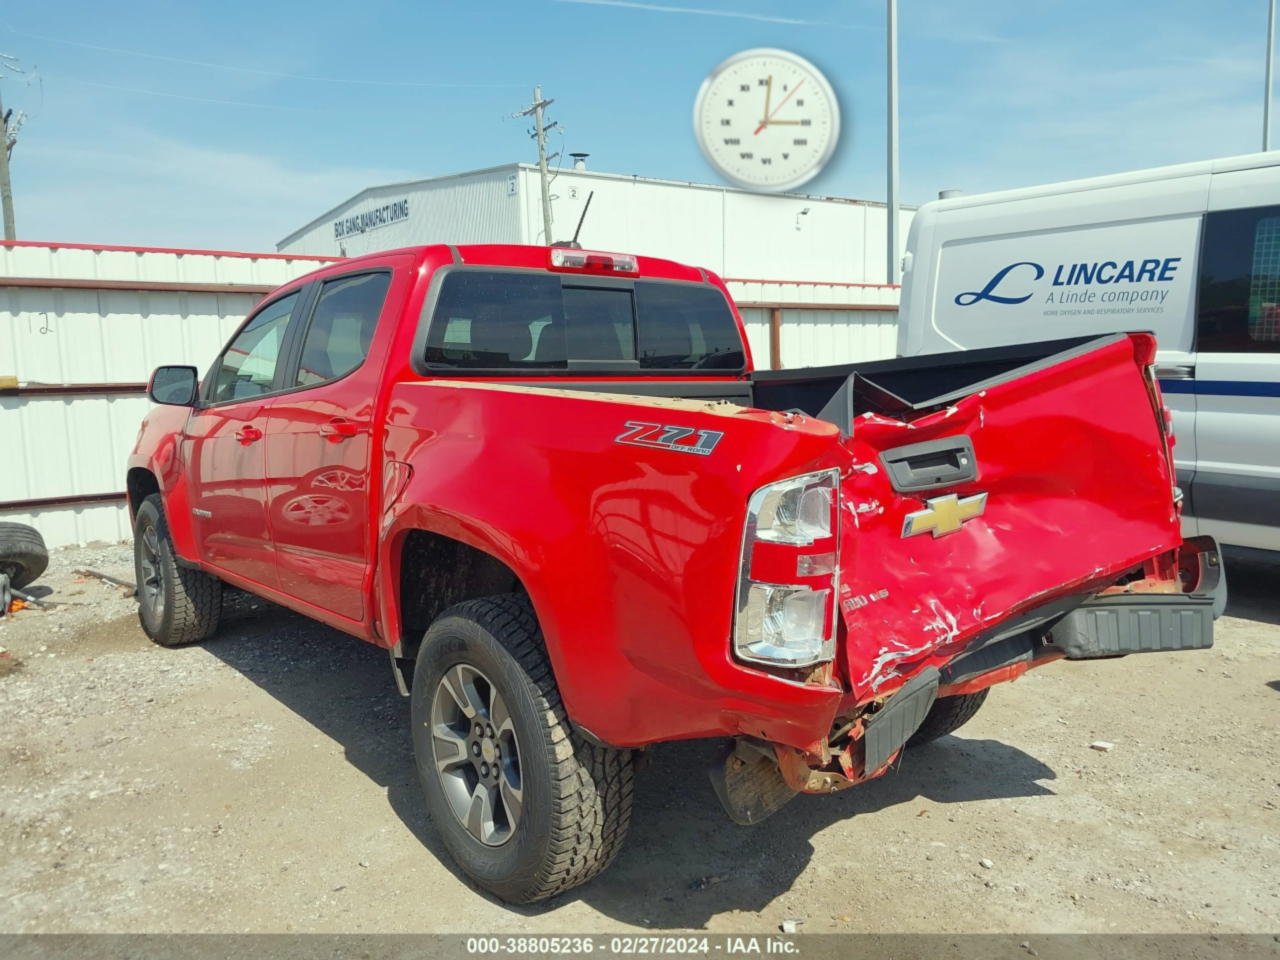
3:01:07
